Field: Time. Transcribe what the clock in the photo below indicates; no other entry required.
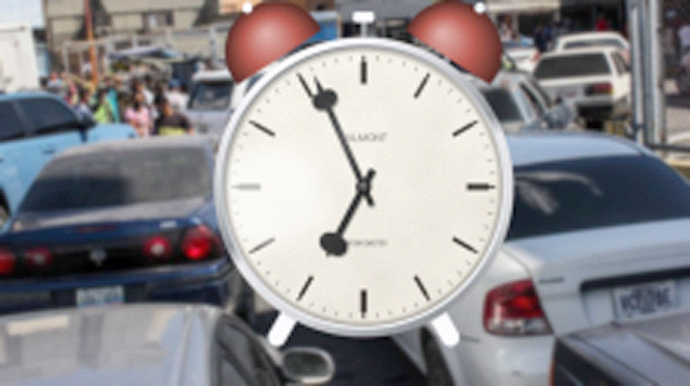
6:56
